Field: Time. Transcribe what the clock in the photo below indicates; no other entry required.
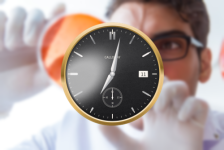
7:02
